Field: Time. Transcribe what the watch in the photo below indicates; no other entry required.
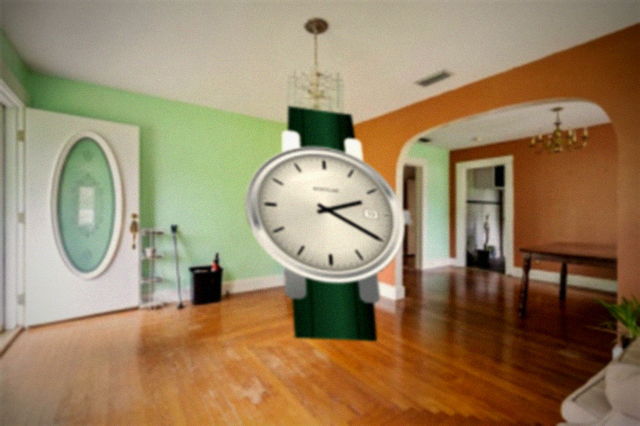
2:20
